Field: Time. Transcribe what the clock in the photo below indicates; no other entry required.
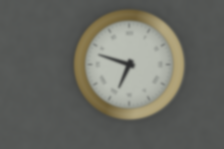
6:48
